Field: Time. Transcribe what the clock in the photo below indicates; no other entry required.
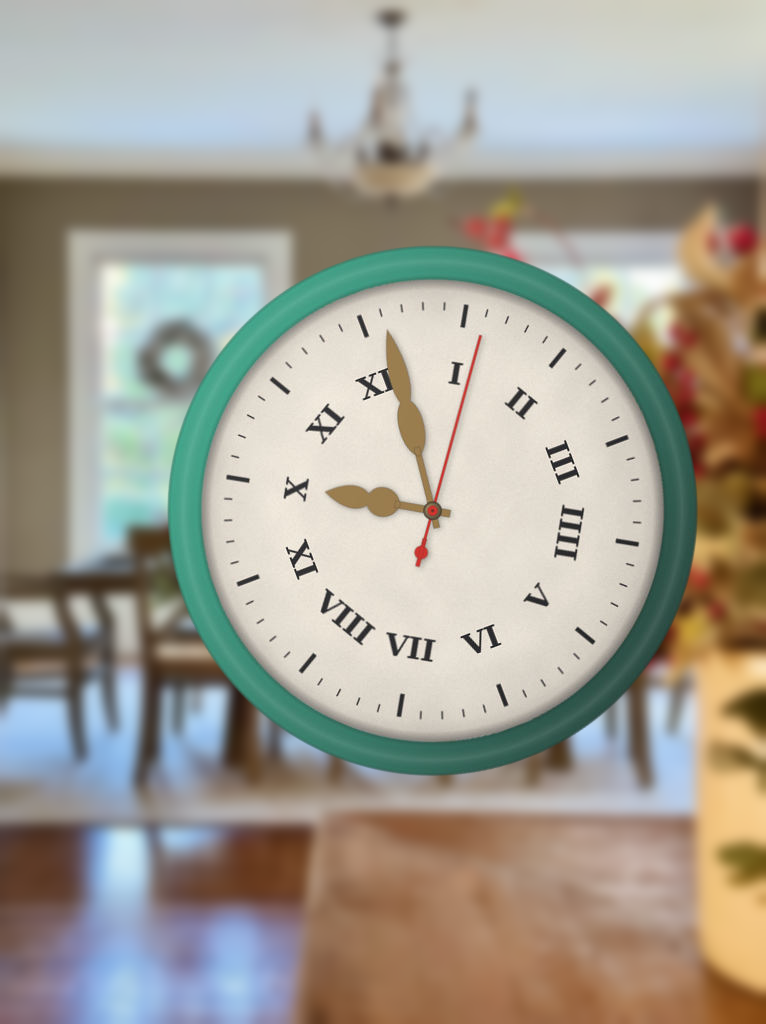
10:01:06
